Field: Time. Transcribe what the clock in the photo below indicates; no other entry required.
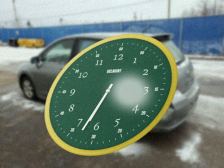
6:33
